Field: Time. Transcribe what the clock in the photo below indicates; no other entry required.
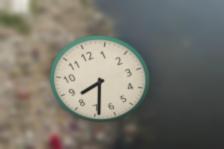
8:34
